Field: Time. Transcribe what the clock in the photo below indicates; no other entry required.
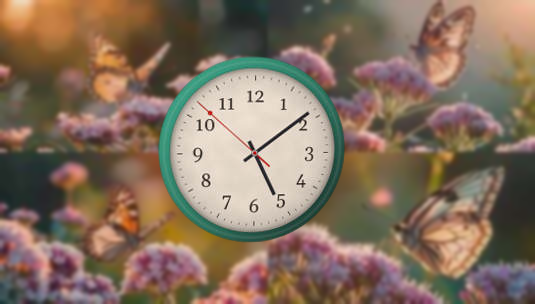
5:08:52
